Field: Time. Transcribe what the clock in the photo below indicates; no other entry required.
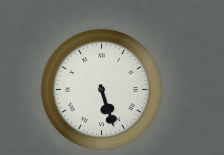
5:27
